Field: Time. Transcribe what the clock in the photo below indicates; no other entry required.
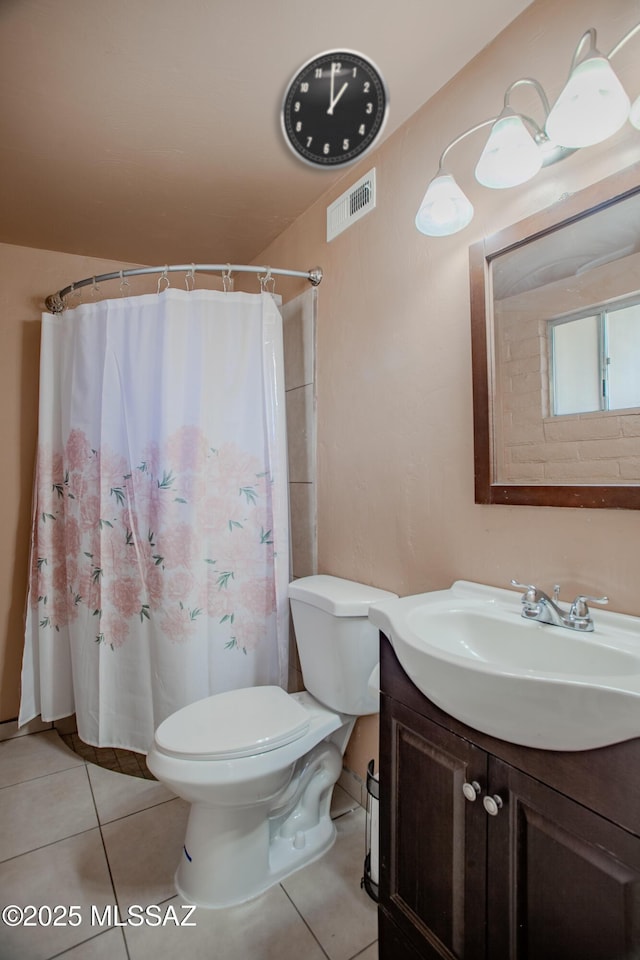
12:59
